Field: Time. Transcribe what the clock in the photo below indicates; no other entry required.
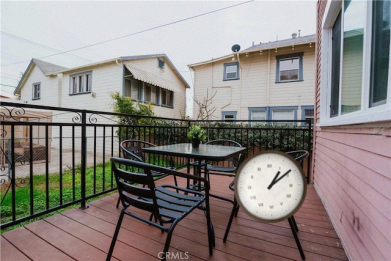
1:09
